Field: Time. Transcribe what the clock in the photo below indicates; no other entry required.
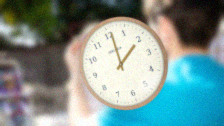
2:01
